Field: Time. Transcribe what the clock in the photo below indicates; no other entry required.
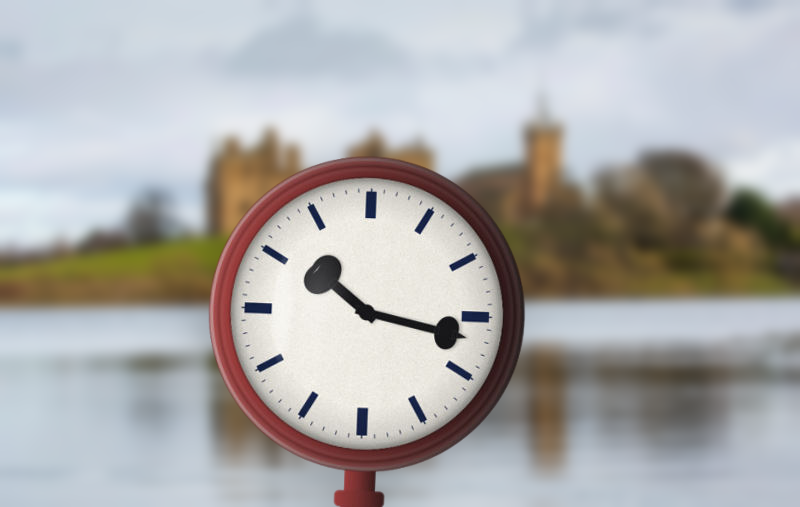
10:17
